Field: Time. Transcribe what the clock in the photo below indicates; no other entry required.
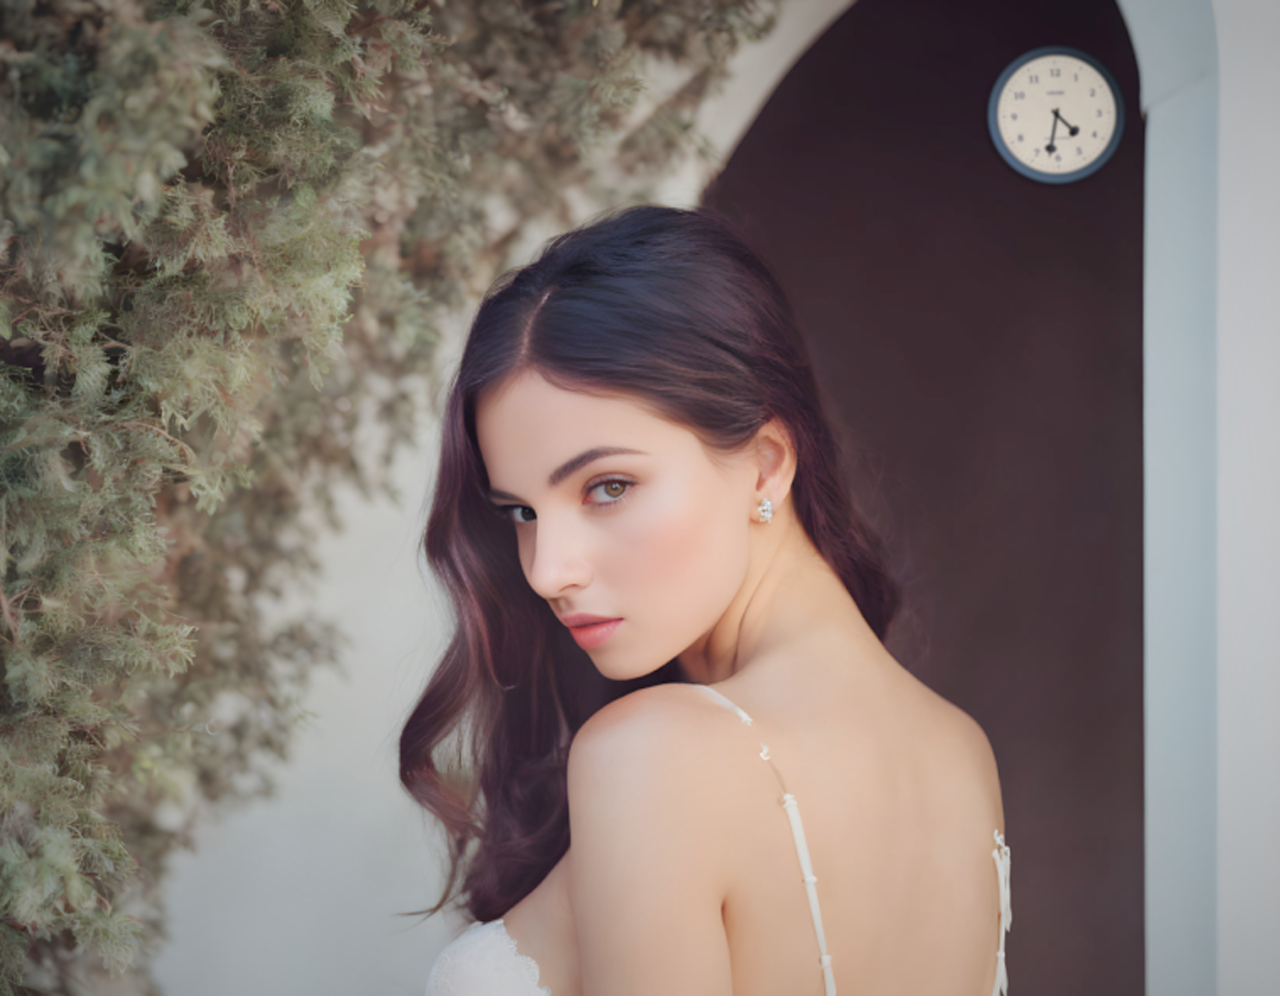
4:32
